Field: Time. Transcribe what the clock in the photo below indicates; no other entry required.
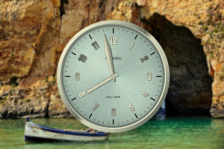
7:58
